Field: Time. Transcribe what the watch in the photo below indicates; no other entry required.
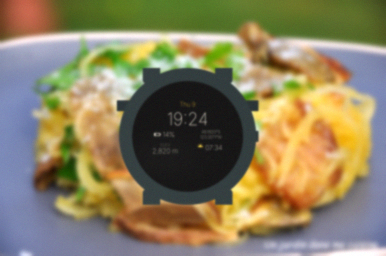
19:24
